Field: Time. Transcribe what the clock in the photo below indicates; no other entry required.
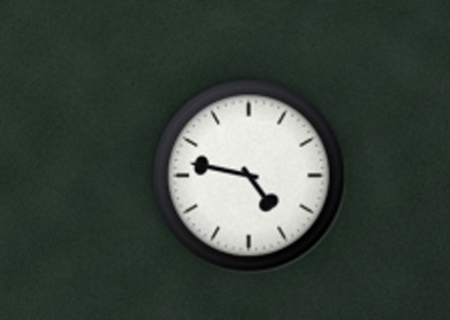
4:47
